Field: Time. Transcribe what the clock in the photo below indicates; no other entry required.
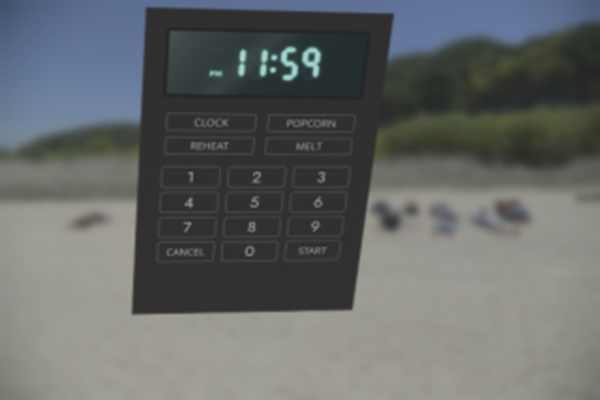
11:59
